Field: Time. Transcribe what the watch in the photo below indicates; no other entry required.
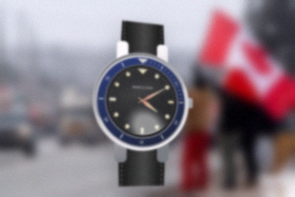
4:10
